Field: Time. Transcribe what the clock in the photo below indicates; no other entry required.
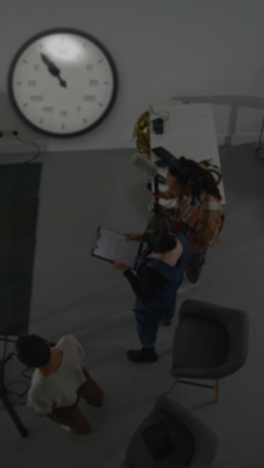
10:54
